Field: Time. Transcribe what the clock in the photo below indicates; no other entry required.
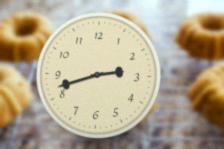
2:42
